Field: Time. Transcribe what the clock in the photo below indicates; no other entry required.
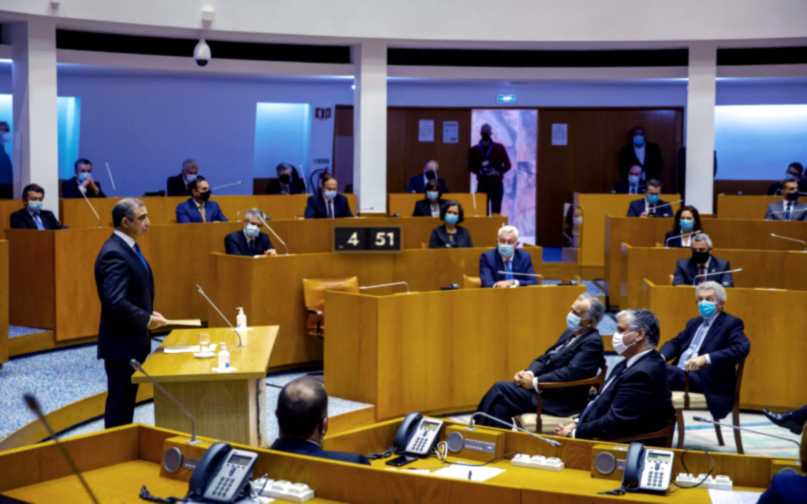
4:51
